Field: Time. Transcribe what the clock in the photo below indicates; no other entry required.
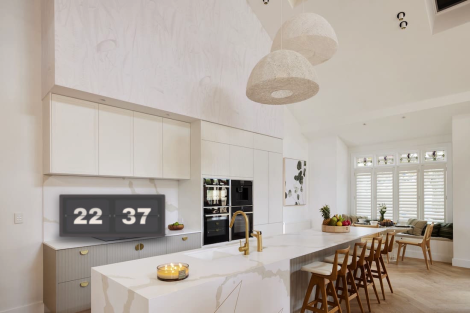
22:37
